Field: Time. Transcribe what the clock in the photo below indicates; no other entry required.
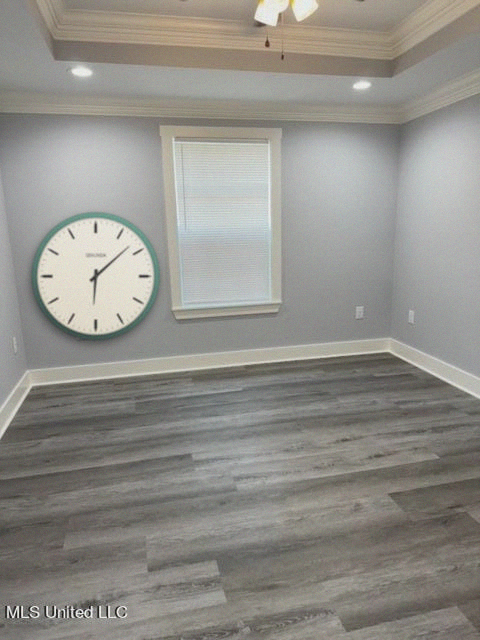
6:08
